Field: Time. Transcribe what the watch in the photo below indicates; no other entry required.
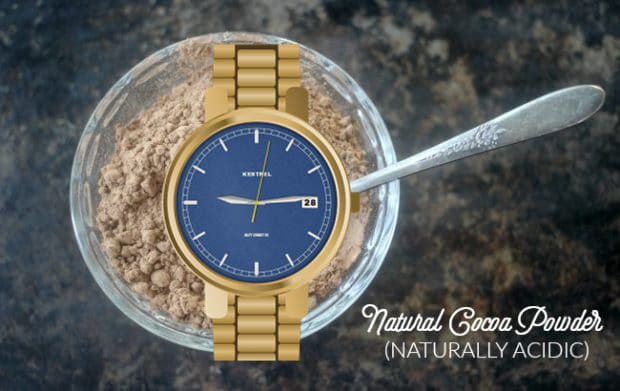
9:14:02
